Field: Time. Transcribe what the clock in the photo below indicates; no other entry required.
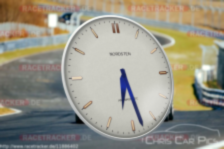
6:28
